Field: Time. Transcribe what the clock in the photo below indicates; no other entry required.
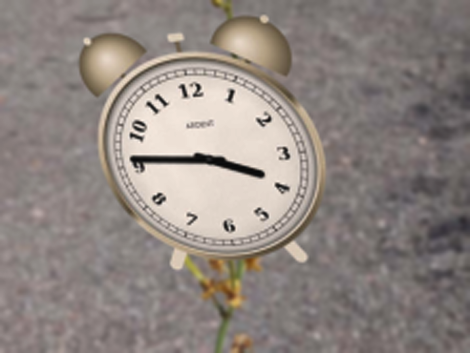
3:46
